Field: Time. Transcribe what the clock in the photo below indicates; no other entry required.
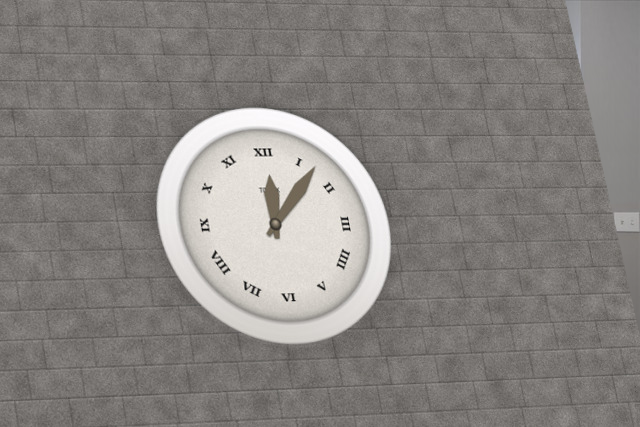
12:07
